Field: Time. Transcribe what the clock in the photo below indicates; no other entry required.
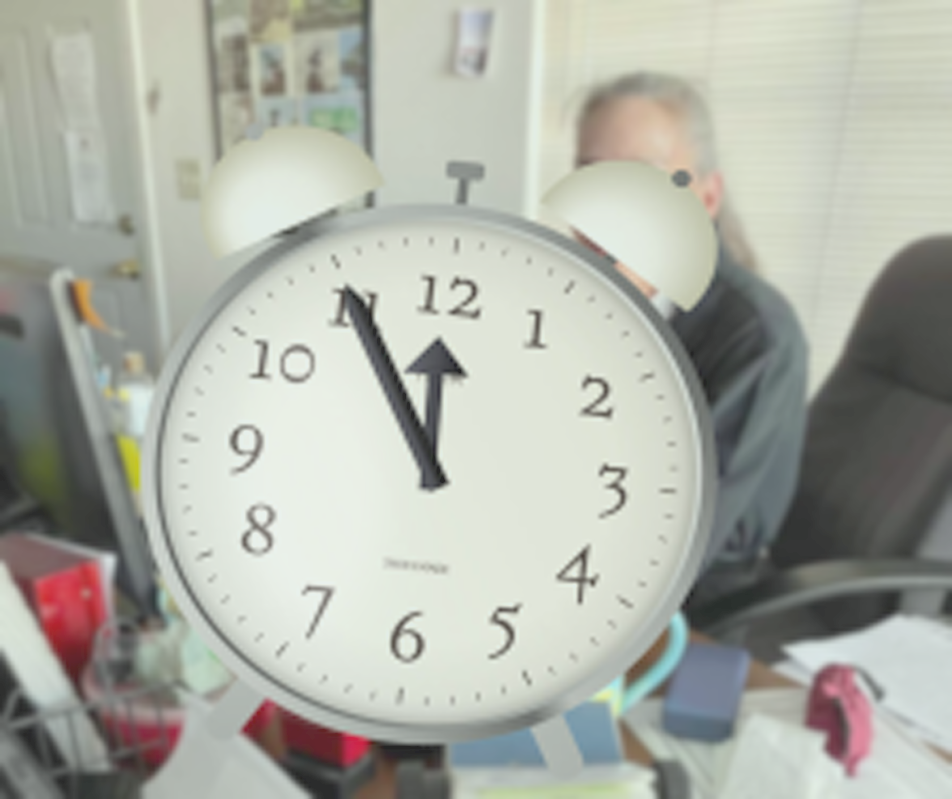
11:55
